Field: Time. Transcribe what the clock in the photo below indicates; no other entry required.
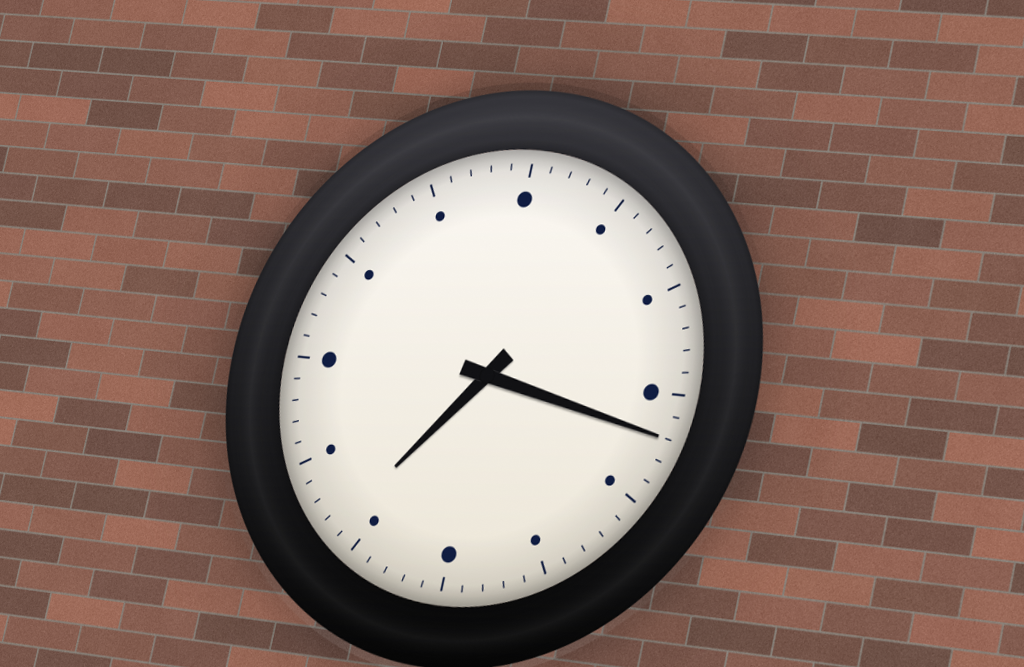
7:17
